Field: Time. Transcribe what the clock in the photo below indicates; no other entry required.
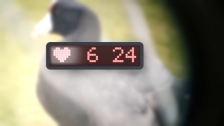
6:24
